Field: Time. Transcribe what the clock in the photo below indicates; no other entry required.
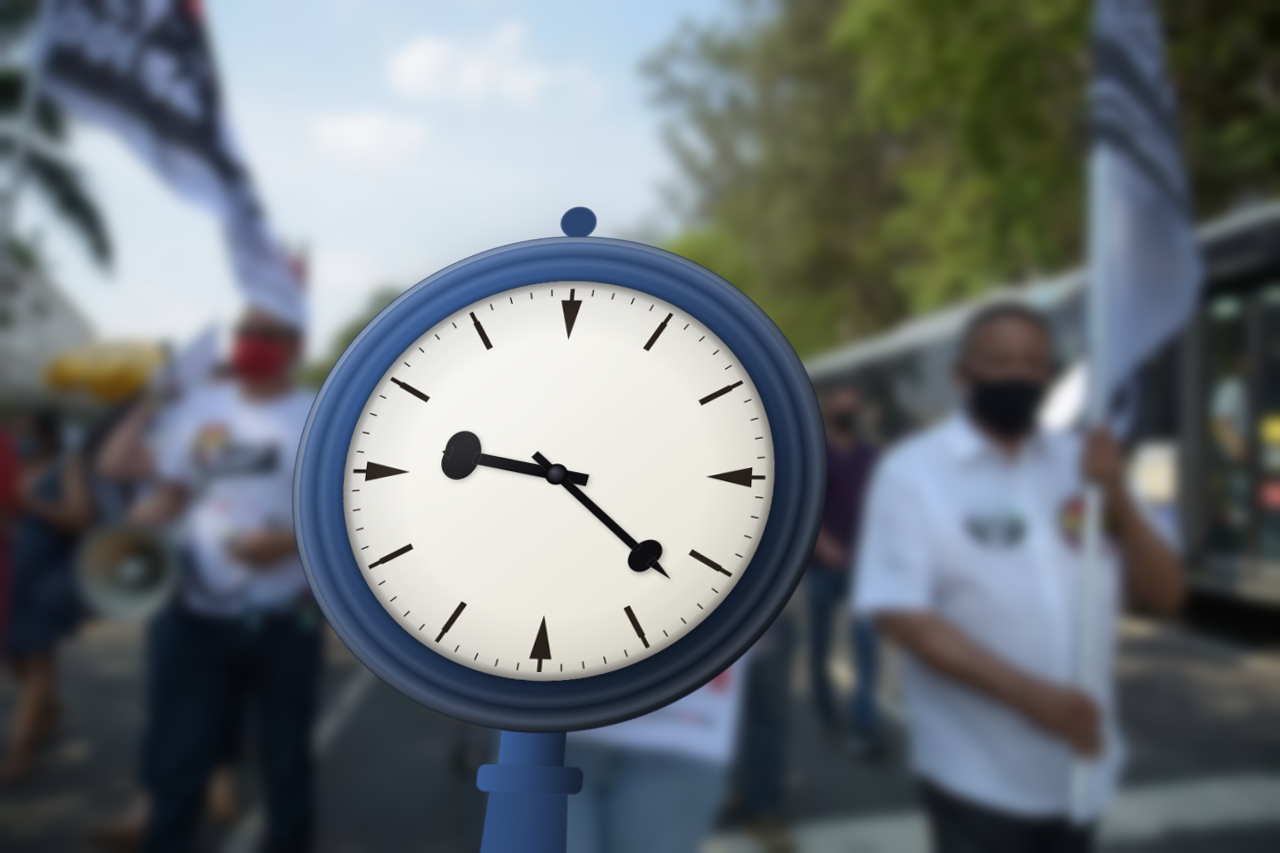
9:22
